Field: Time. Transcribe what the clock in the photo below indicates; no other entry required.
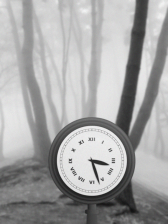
3:27
